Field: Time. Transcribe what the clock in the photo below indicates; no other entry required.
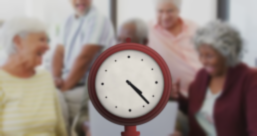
4:23
